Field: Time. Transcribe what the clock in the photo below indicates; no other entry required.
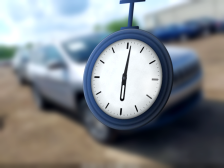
6:01
